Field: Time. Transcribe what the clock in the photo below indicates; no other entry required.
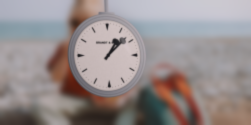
1:08
